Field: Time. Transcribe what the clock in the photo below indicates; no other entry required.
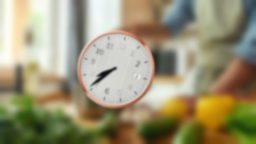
7:36
